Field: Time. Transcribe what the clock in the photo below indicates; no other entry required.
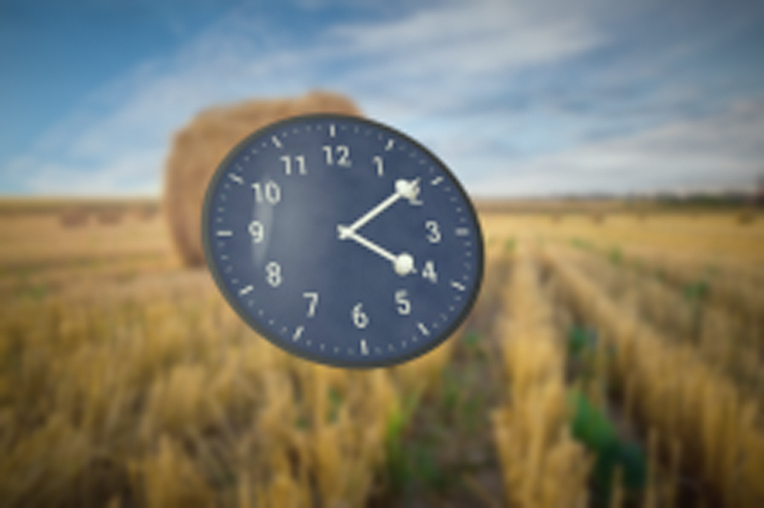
4:09
